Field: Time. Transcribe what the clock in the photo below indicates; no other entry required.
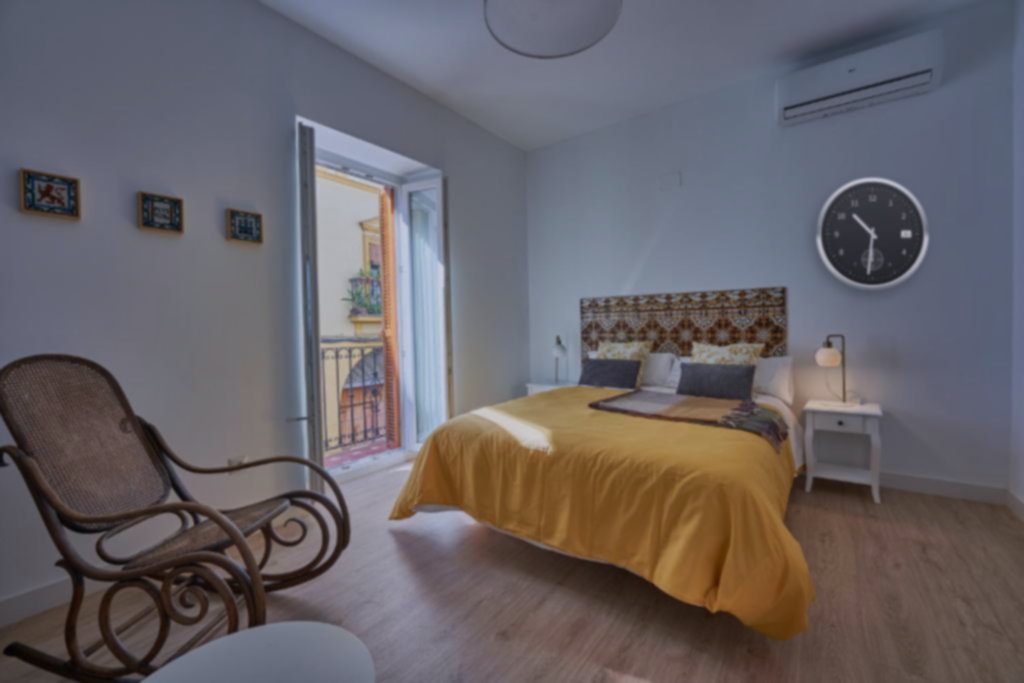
10:31
